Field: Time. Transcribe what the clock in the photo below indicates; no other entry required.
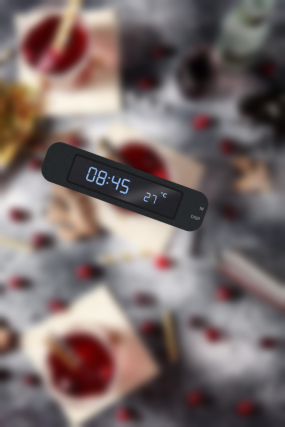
8:45
